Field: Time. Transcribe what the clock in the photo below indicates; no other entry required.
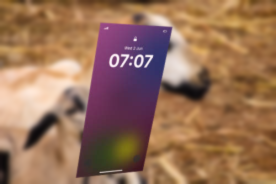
7:07
